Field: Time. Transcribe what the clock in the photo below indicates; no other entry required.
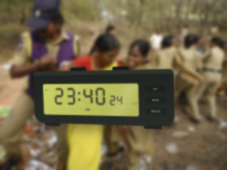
23:40
